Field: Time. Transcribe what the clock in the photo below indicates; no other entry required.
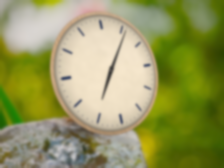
7:06
